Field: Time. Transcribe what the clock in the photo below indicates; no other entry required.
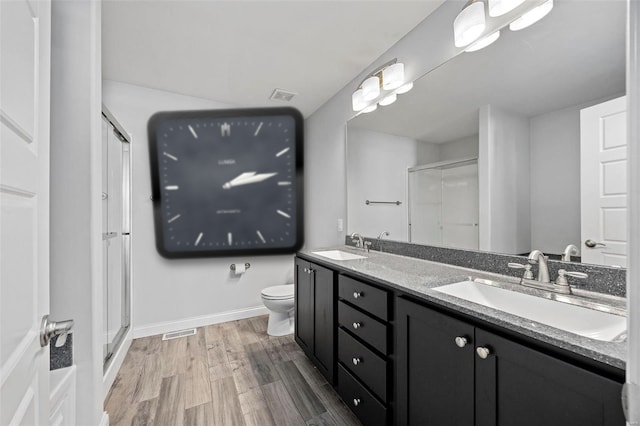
2:13
